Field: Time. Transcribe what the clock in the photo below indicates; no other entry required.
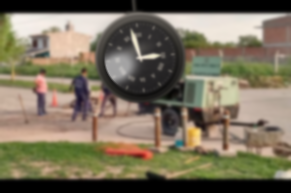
2:58
